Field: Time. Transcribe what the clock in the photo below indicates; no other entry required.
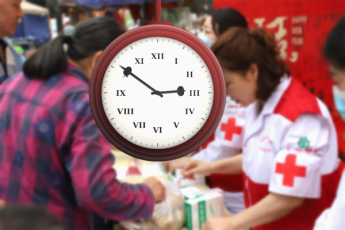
2:51
